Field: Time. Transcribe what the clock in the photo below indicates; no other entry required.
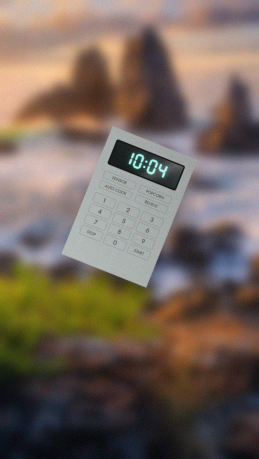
10:04
